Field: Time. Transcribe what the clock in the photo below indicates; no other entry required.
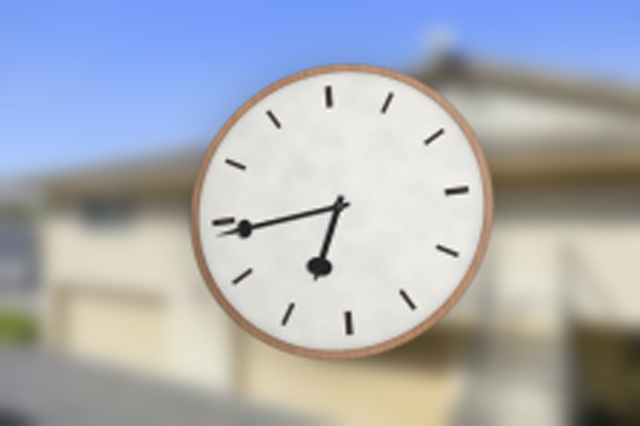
6:44
